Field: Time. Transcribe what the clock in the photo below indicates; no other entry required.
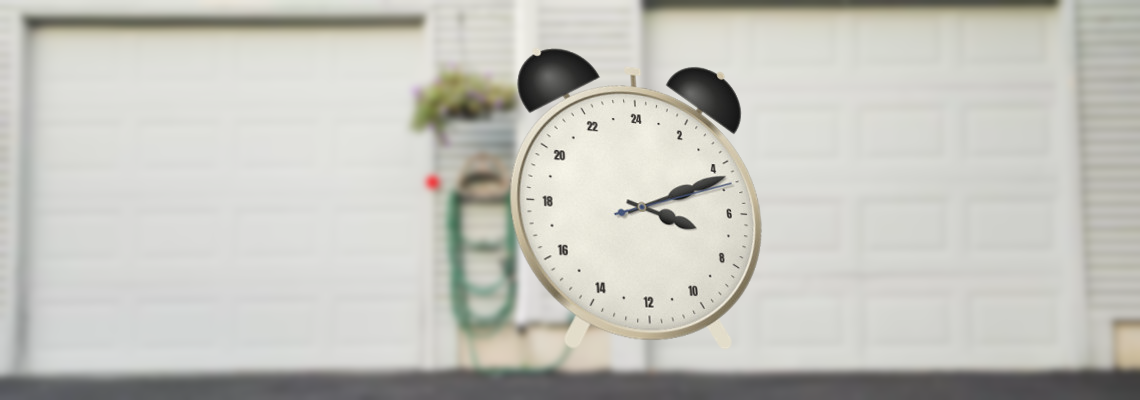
7:11:12
